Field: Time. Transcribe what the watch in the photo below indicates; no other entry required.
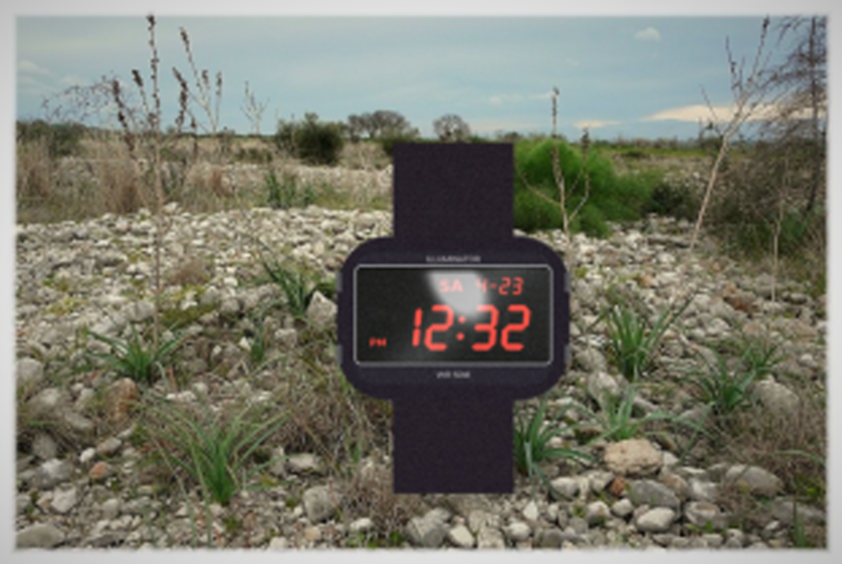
12:32
